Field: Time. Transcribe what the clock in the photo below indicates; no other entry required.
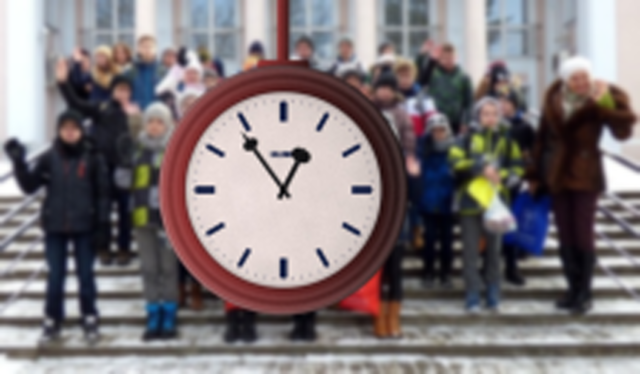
12:54
